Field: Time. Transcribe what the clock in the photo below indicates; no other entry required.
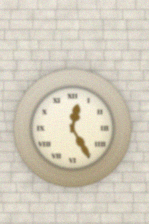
12:25
